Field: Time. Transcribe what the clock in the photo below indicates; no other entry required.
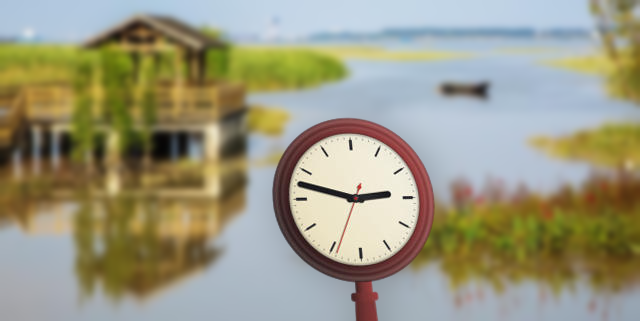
2:47:34
